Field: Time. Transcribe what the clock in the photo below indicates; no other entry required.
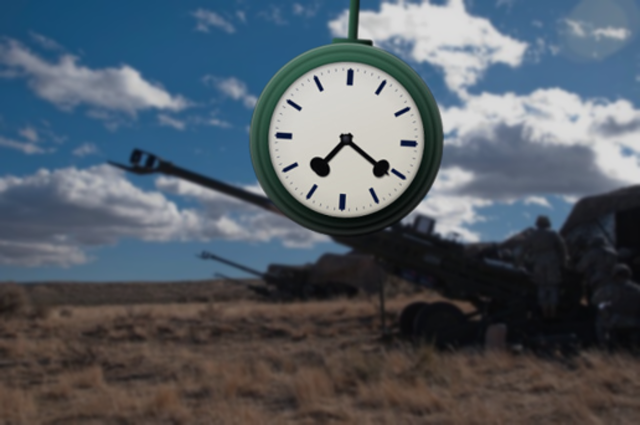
7:21
